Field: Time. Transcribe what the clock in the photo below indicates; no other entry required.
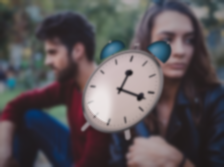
12:17
